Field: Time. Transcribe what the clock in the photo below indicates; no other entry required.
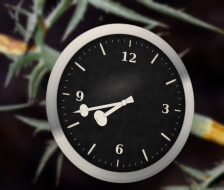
7:42
